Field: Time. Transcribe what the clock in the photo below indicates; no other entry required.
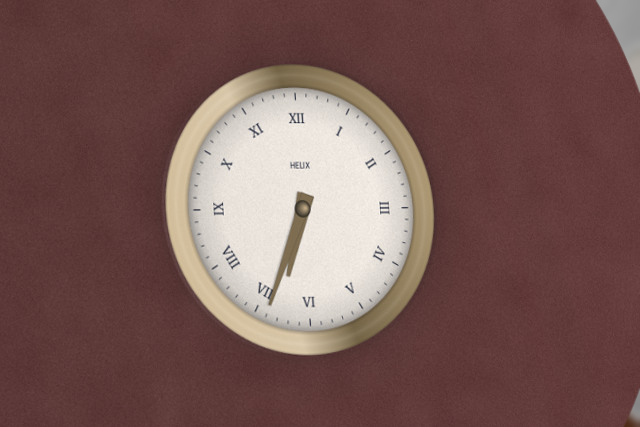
6:34
